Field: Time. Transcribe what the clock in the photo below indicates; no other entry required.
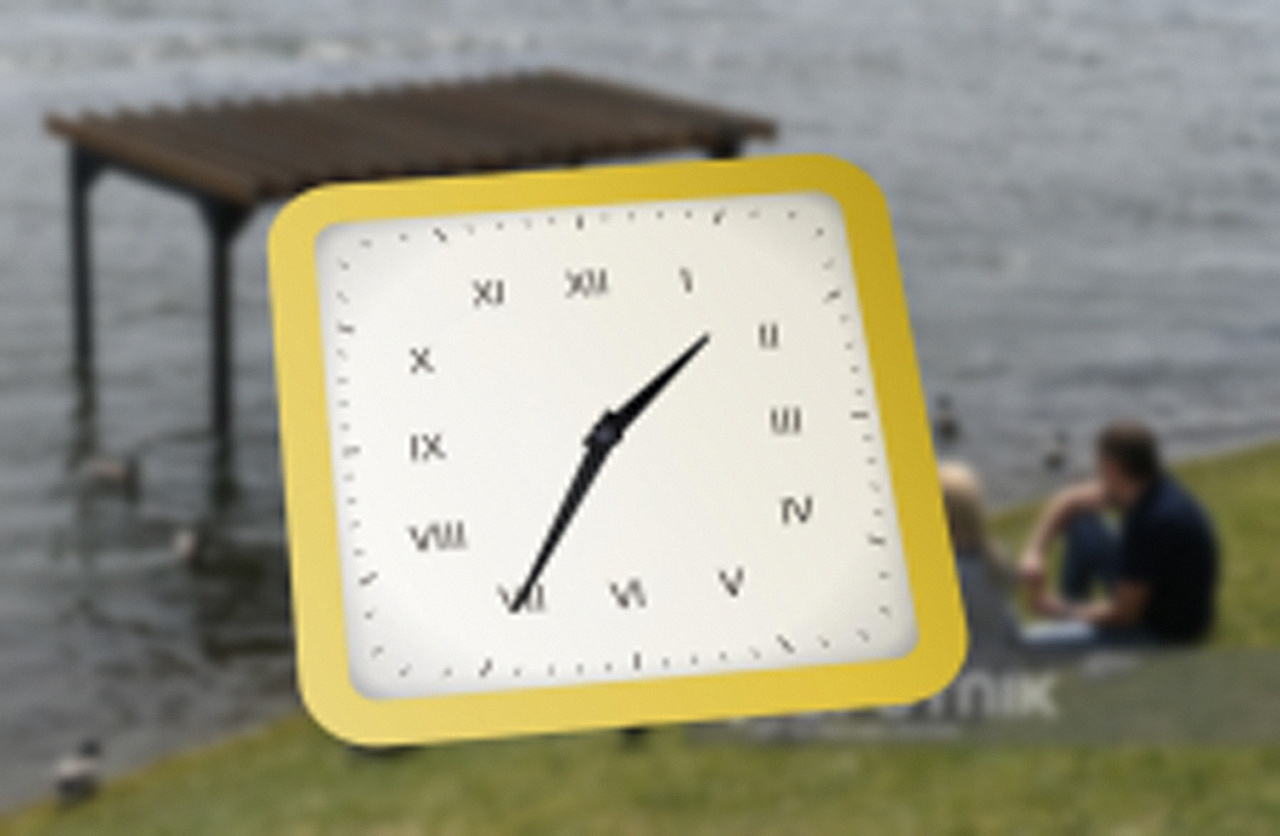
1:35
